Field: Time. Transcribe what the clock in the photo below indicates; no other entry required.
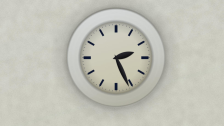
2:26
